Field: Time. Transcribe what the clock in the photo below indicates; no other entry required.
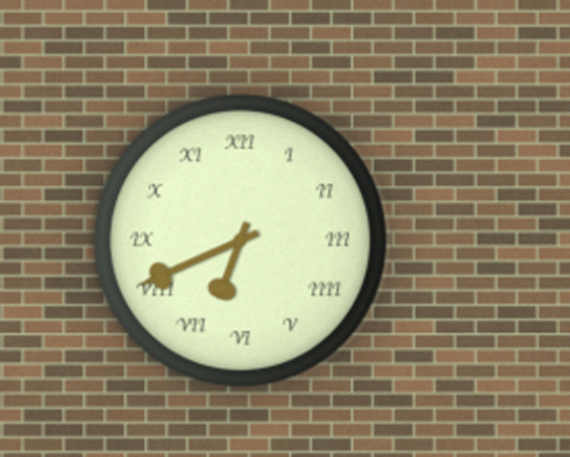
6:41
